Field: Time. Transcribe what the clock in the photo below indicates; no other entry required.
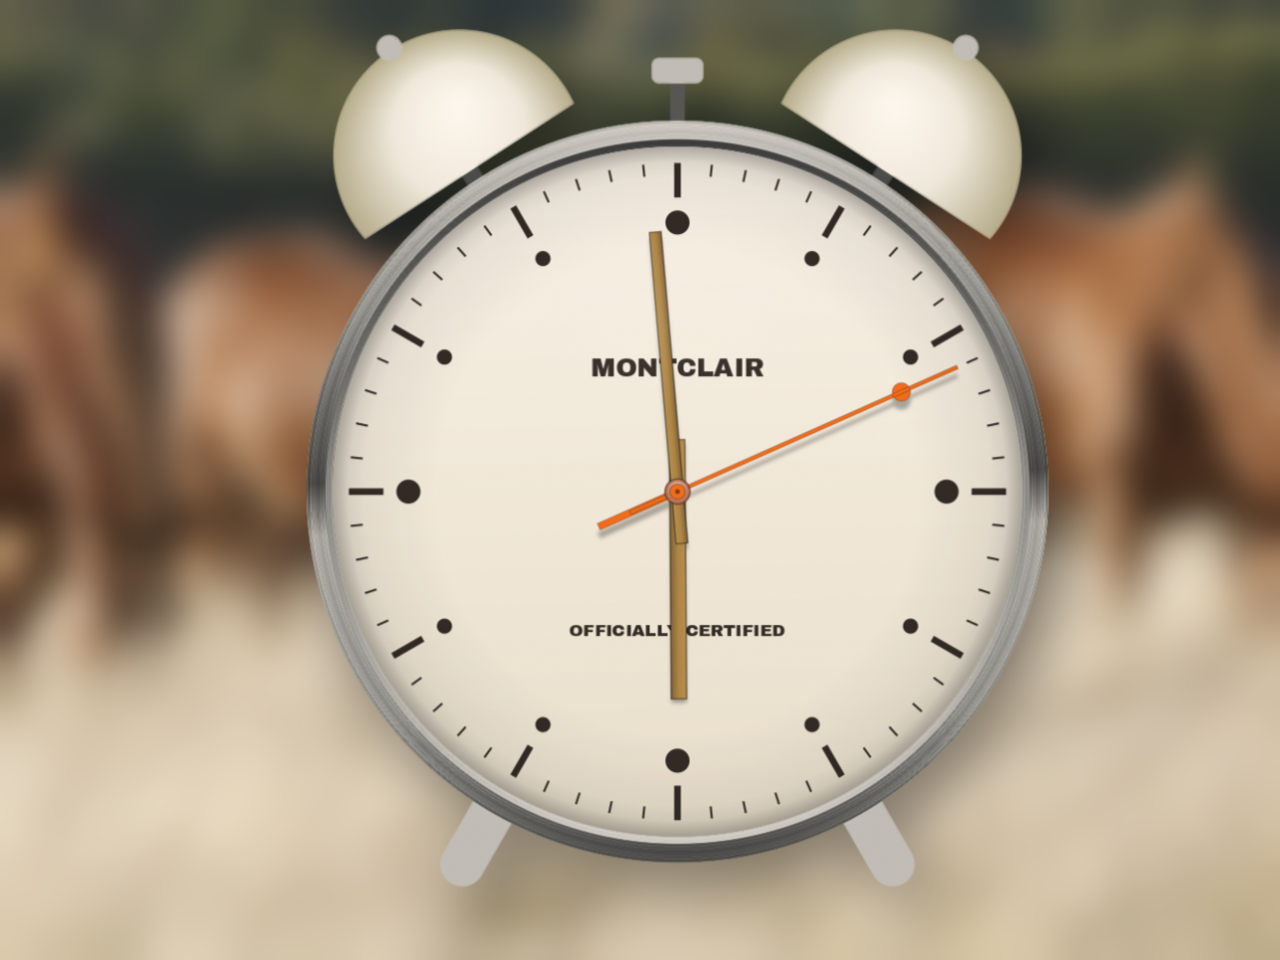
5:59:11
